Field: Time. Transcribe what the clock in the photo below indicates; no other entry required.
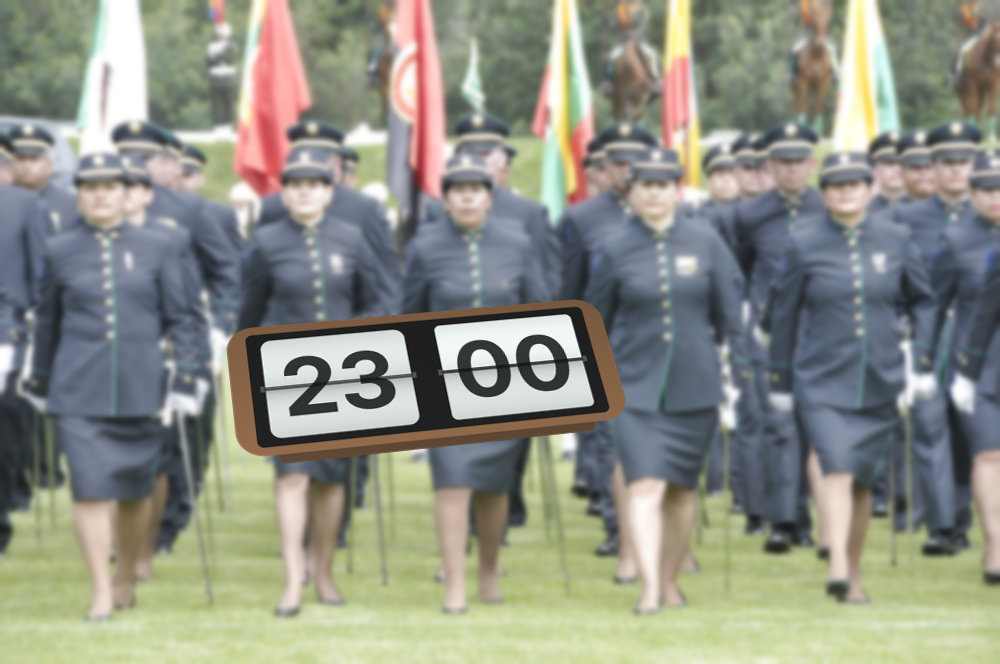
23:00
